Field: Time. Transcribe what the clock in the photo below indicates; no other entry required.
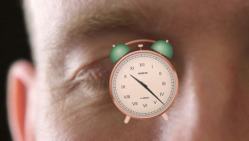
10:23
